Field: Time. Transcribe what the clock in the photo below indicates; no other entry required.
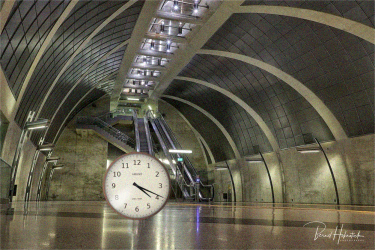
4:19
